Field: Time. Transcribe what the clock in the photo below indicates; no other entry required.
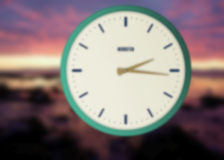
2:16
